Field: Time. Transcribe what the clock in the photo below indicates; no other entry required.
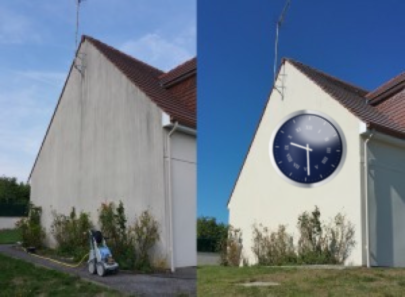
9:29
